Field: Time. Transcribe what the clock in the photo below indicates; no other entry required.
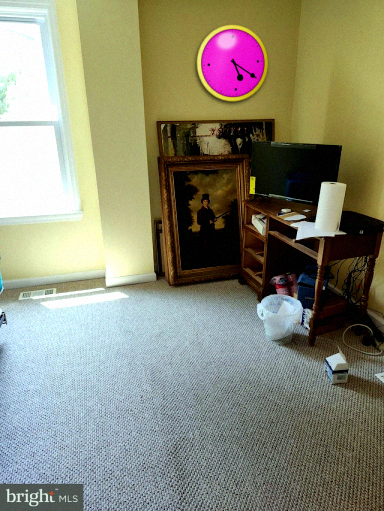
5:21
